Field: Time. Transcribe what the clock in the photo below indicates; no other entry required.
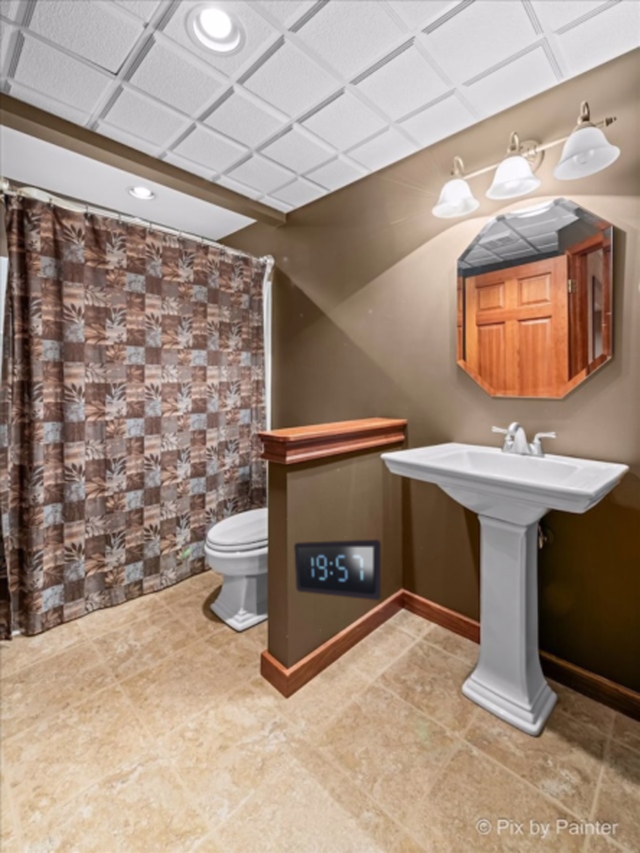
19:57
